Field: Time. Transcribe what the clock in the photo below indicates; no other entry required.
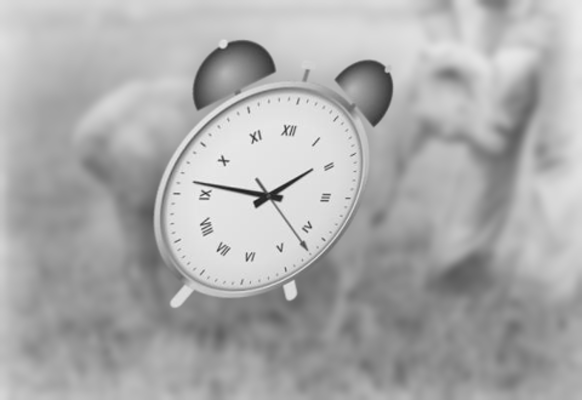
1:46:22
